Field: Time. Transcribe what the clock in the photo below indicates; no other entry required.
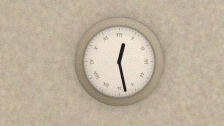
12:28
